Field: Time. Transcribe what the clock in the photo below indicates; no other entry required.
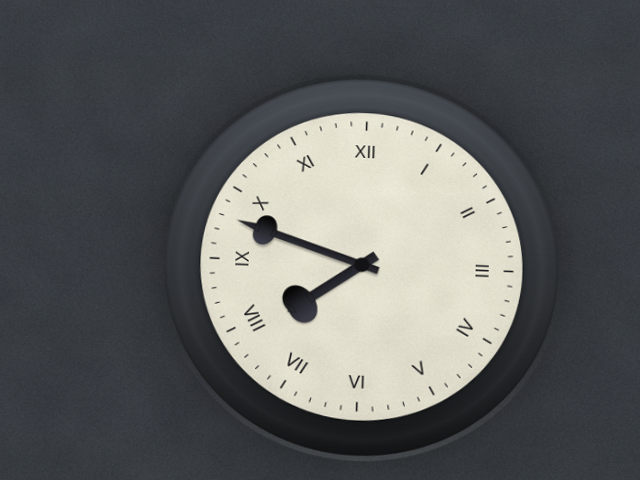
7:48
